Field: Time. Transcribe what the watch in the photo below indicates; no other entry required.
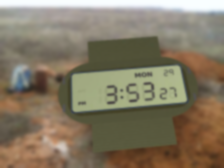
3:53:27
